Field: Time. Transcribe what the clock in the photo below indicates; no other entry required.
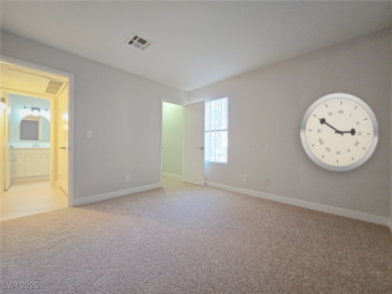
2:50
